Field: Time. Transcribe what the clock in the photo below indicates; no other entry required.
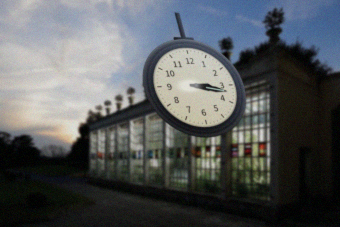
3:17
